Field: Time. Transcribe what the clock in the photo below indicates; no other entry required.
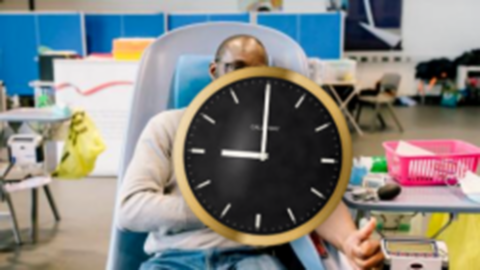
9:00
